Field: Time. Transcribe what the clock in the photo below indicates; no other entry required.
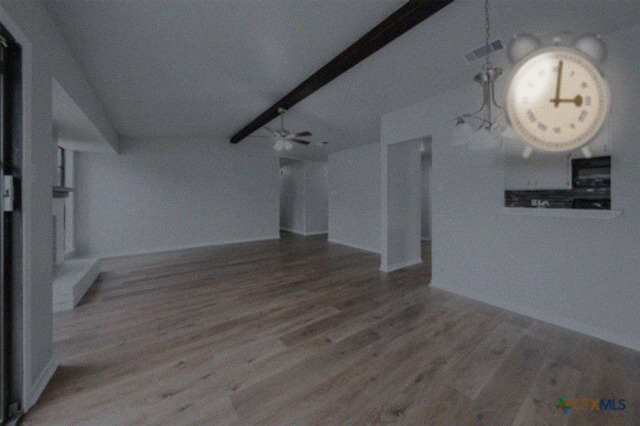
3:01
